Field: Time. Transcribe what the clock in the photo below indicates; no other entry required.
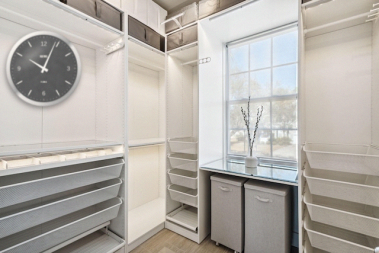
10:04
